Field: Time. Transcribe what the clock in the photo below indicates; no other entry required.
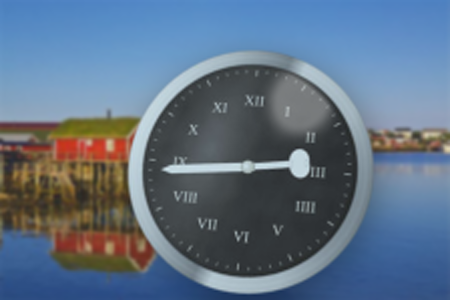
2:44
